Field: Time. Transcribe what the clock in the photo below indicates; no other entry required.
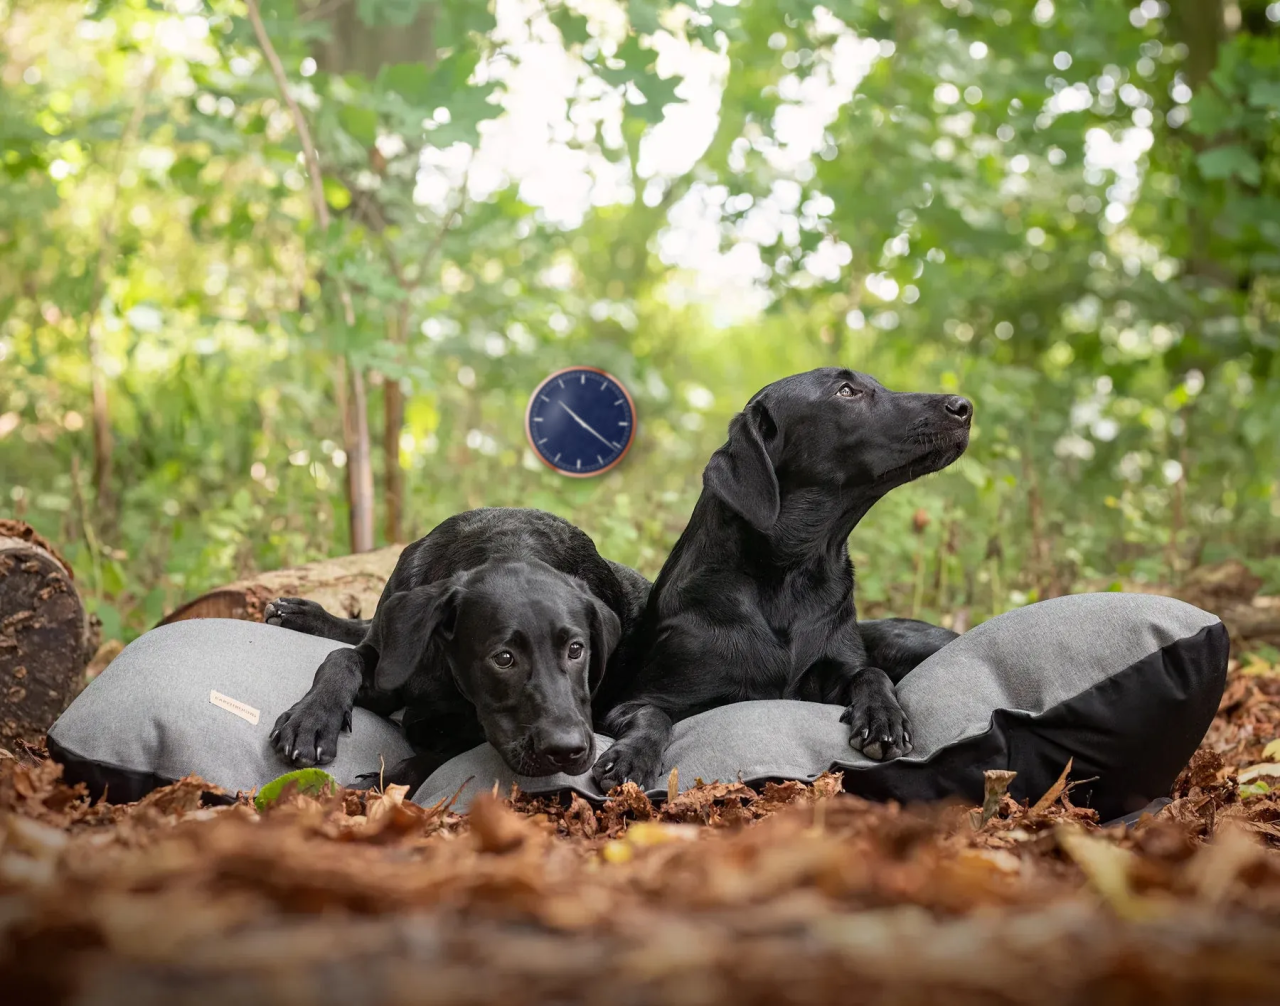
10:21
